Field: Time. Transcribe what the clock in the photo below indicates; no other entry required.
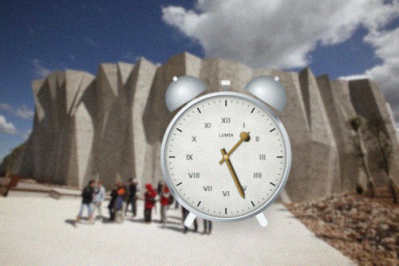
1:26
